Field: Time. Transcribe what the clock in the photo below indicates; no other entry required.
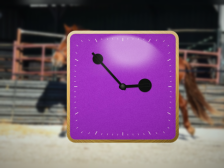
2:53
